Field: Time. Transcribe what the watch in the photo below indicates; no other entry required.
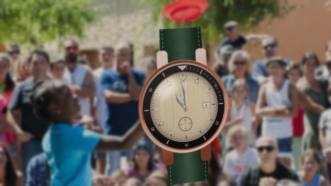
10:59
